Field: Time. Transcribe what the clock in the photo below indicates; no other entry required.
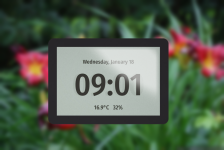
9:01
